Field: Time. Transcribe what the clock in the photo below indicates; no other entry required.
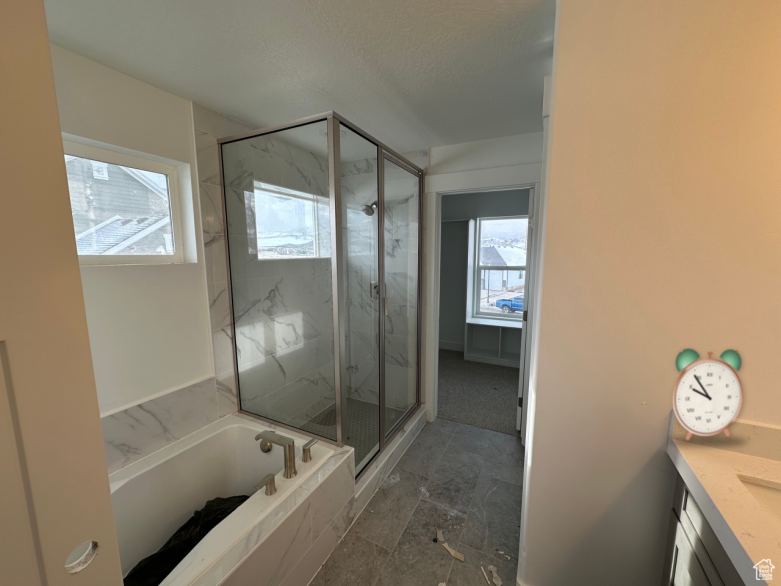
9:54
